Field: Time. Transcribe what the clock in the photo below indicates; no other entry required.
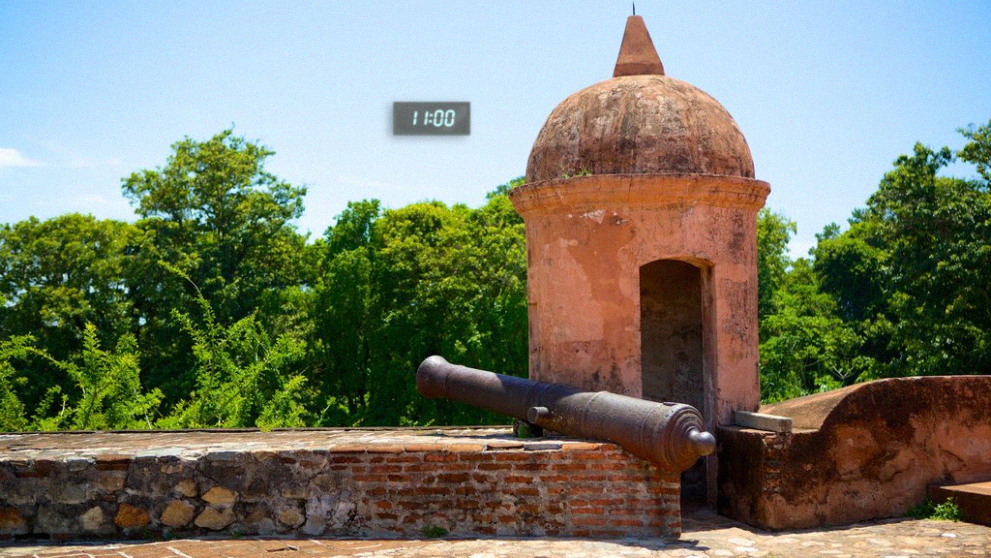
11:00
